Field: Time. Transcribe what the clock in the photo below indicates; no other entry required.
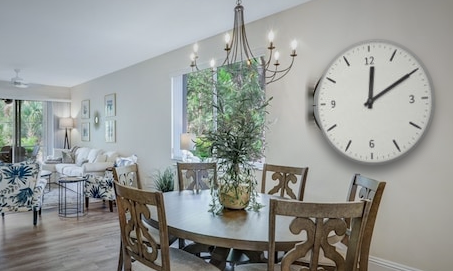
12:10
